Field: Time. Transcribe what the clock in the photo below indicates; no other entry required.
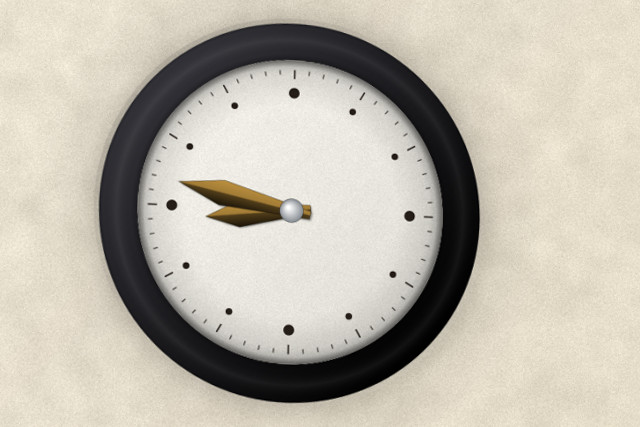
8:47
